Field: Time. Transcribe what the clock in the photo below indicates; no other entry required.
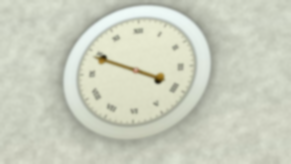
3:49
